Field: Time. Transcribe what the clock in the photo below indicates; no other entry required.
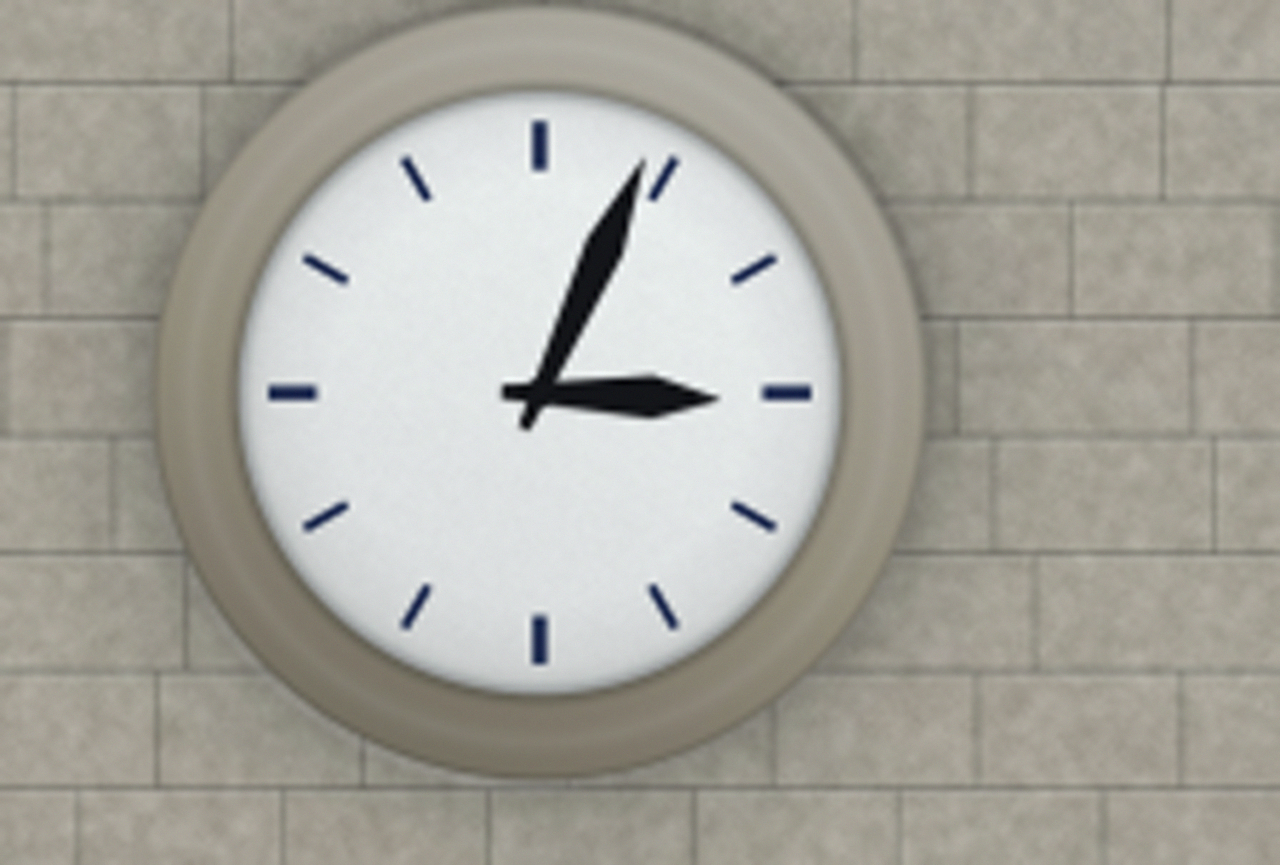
3:04
